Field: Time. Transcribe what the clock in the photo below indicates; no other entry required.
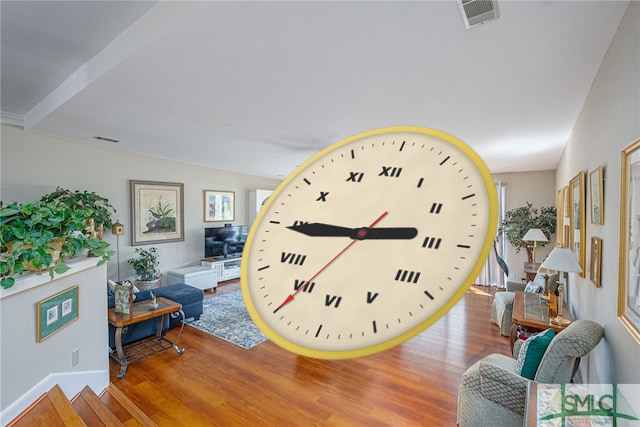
2:44:35
